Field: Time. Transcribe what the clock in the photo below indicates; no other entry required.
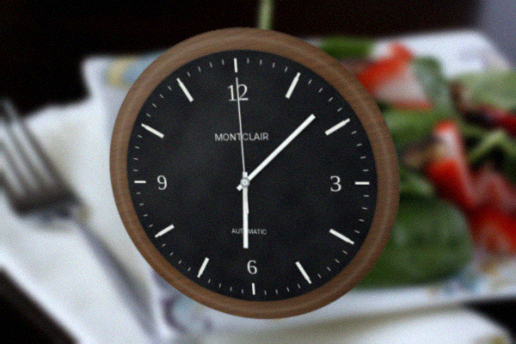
6:08:00
